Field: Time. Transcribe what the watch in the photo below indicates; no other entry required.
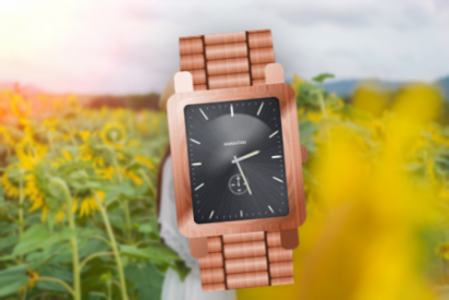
2:27
